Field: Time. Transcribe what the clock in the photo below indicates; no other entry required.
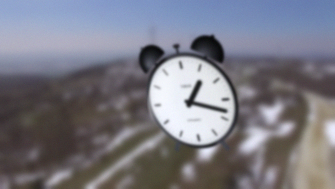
1:18
